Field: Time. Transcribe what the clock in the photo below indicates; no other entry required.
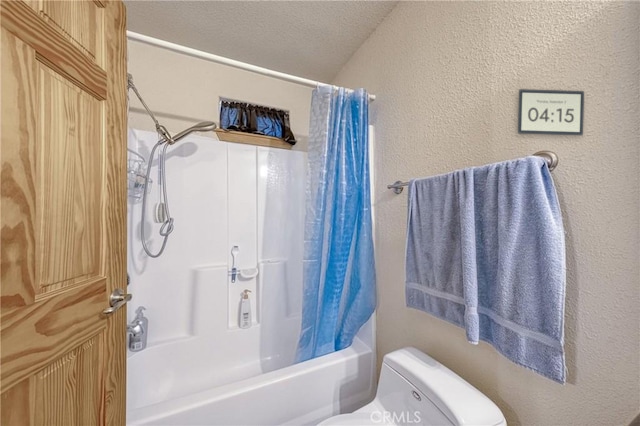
4:15
